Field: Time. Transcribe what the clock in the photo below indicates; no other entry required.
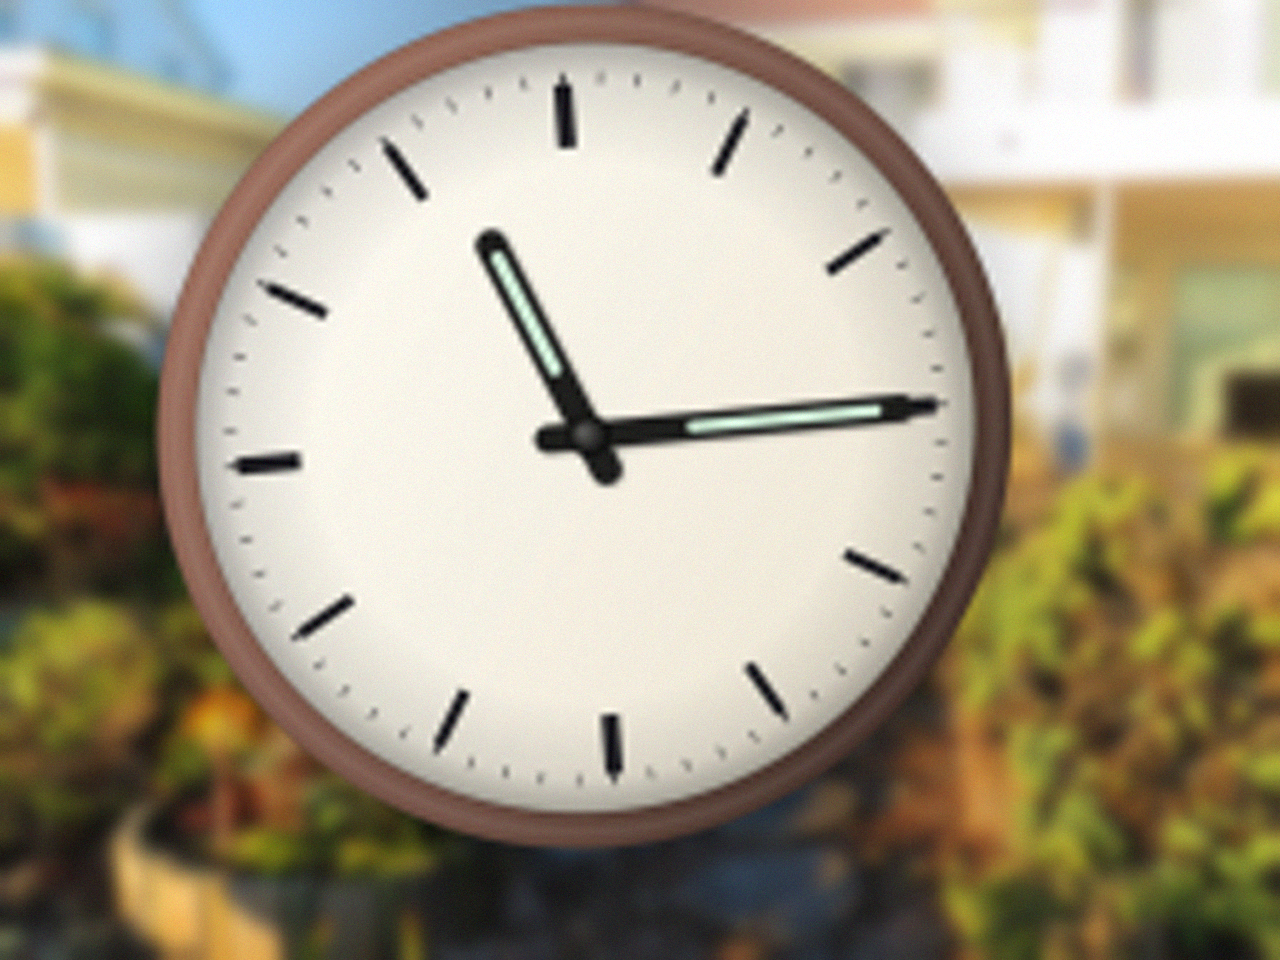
11:15
